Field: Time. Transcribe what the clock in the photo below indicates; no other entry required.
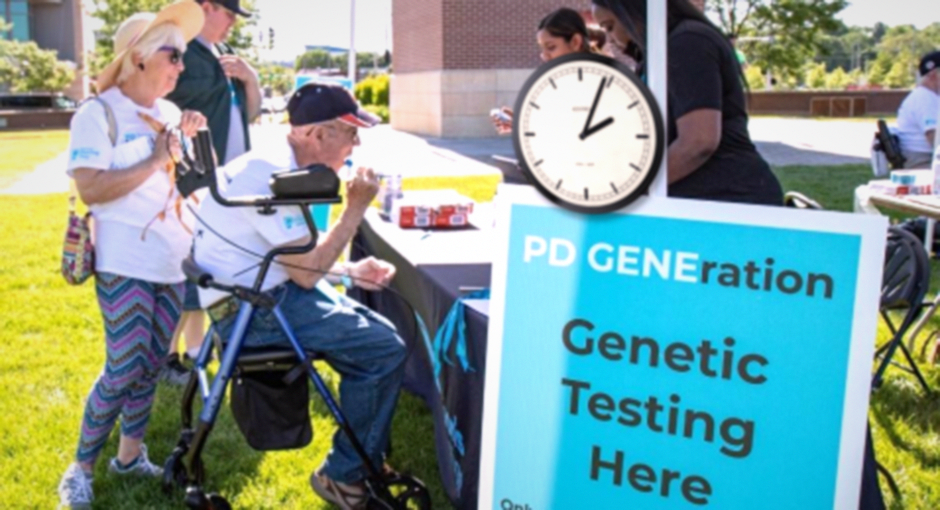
2:04
